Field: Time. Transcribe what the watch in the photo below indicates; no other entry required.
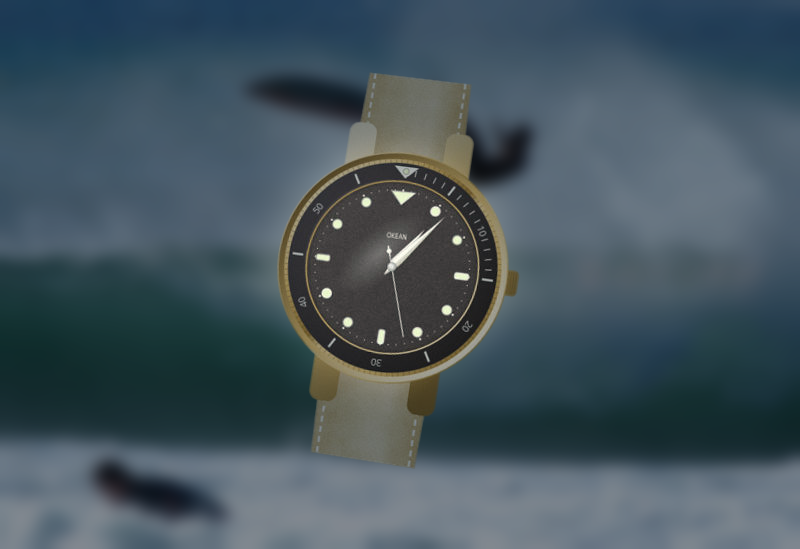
1:06:27
